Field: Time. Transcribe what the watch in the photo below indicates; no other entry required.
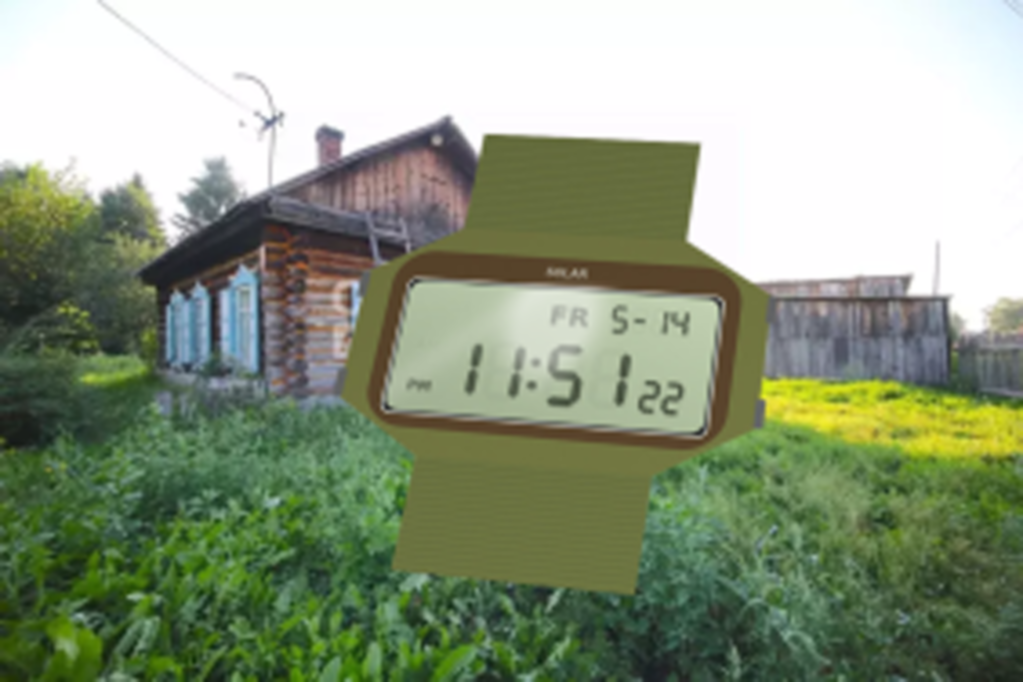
11:51:22
